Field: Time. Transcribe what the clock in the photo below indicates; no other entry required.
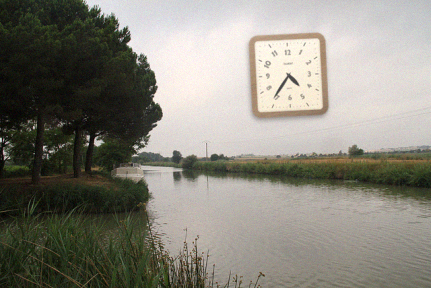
4:36
